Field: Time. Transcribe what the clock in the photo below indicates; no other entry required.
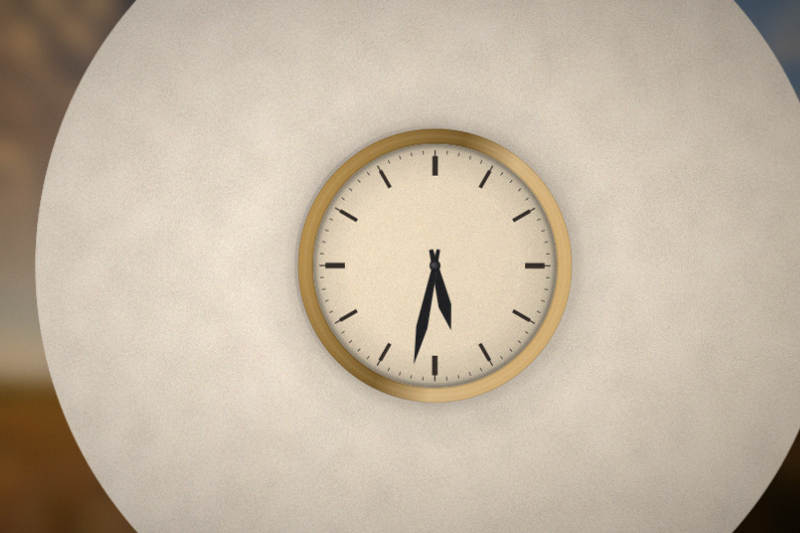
5:32
